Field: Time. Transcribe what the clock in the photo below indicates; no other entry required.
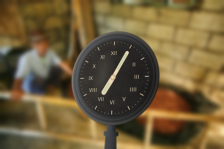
7:05
